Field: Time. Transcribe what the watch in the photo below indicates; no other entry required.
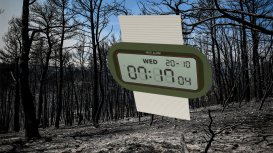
7:17:04
